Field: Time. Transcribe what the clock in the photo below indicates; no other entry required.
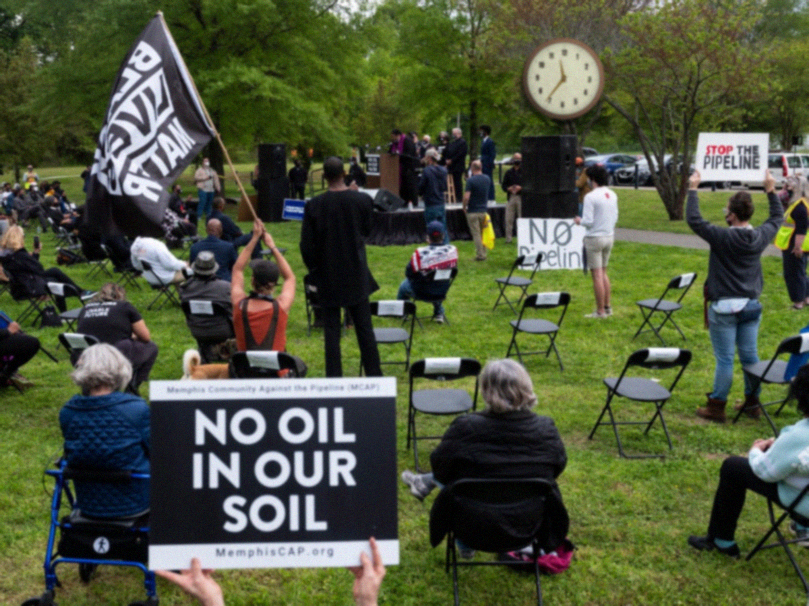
11:36
